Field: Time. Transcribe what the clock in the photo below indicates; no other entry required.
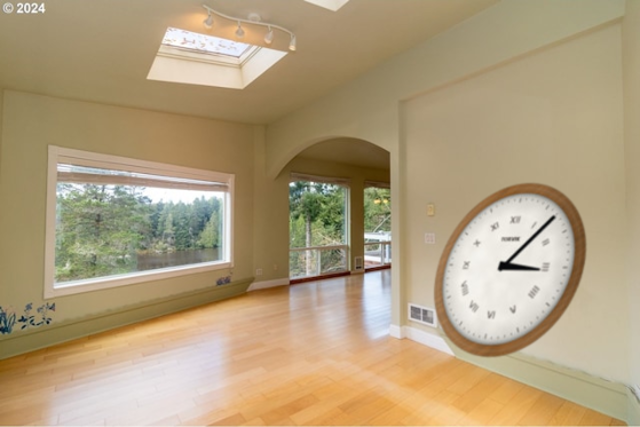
3:07
